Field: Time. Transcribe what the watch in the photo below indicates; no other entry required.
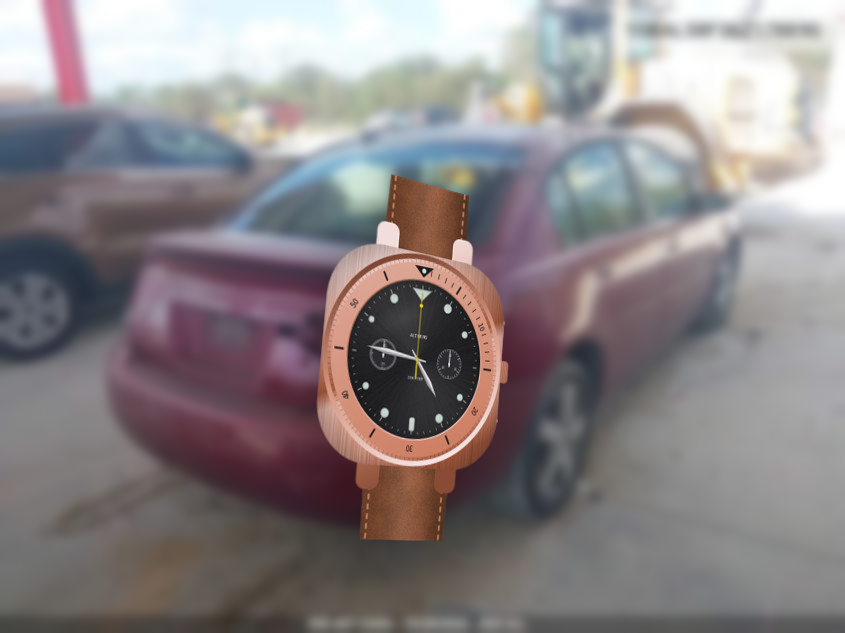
4:46
